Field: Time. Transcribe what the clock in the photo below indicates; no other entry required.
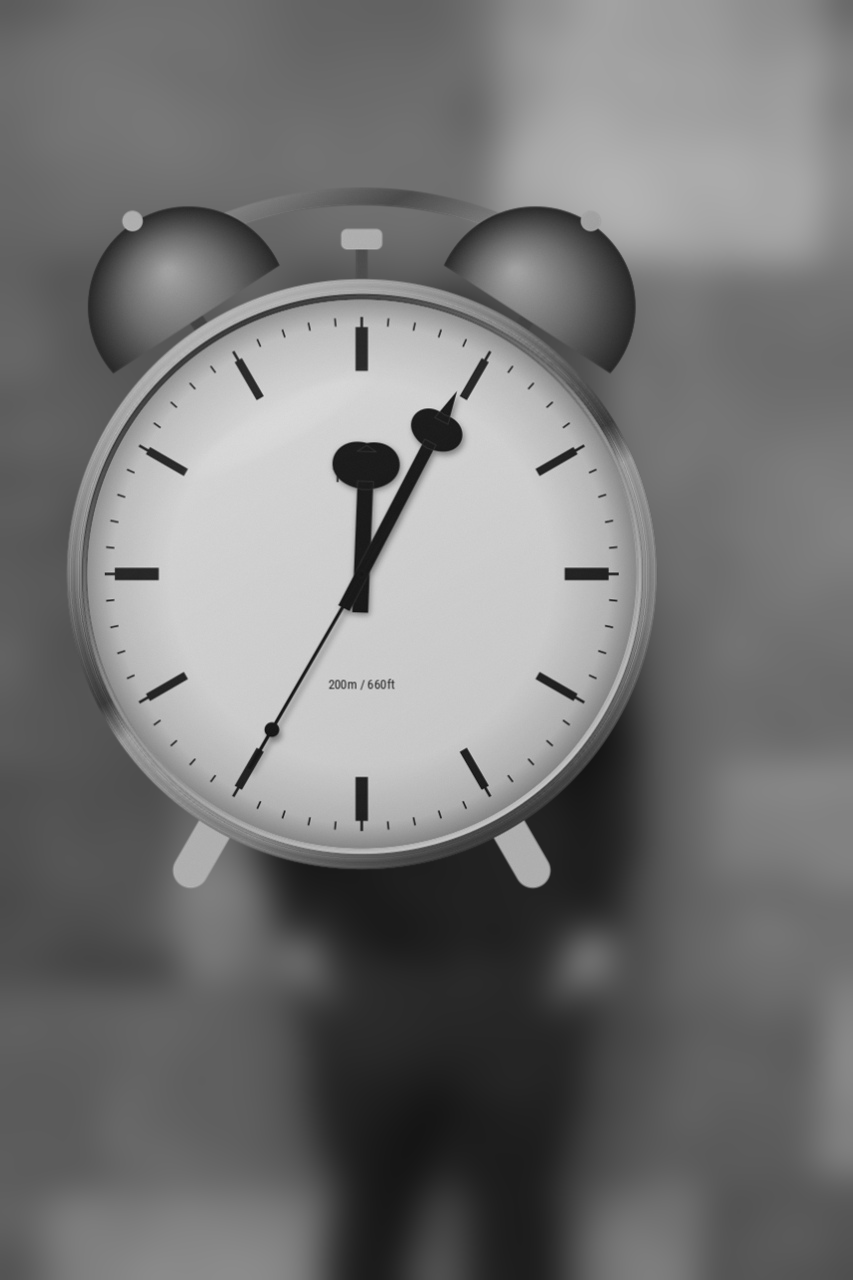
12:04:35
